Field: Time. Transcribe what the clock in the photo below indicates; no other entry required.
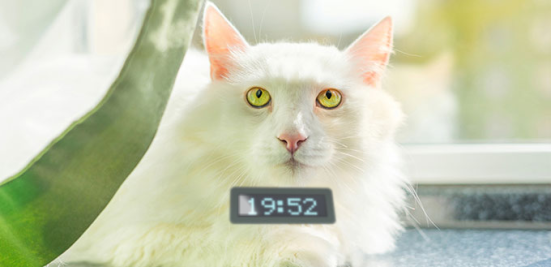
19:52
